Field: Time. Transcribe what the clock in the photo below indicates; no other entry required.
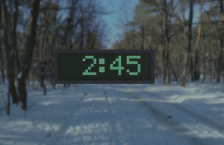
2:45
